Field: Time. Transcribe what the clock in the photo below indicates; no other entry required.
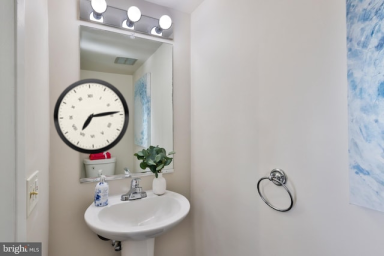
7:14
